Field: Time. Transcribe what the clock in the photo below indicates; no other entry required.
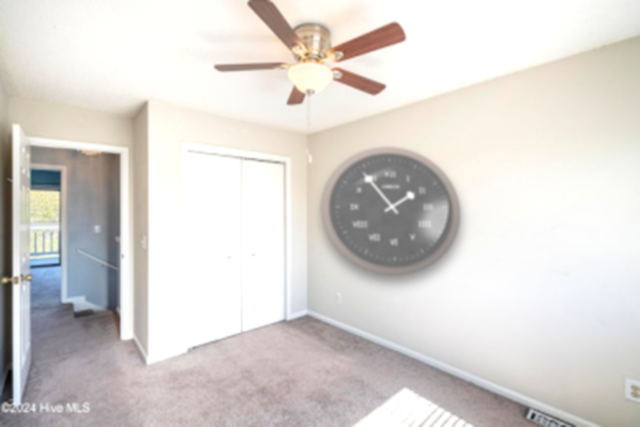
1:54
